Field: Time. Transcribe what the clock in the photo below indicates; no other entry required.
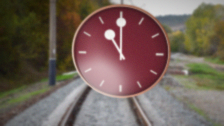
11:00
